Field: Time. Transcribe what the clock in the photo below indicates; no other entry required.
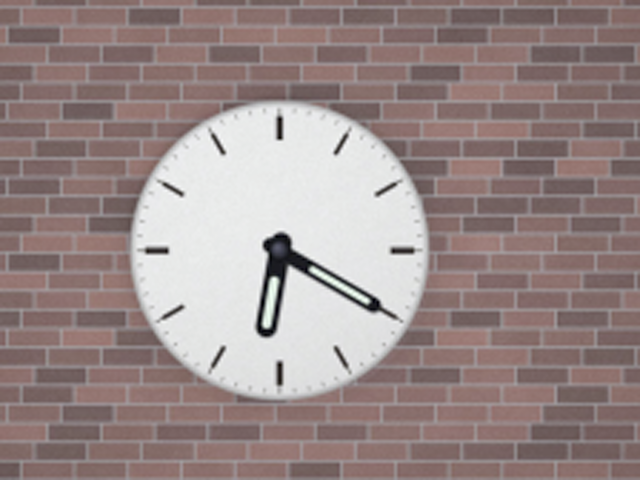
6:20
